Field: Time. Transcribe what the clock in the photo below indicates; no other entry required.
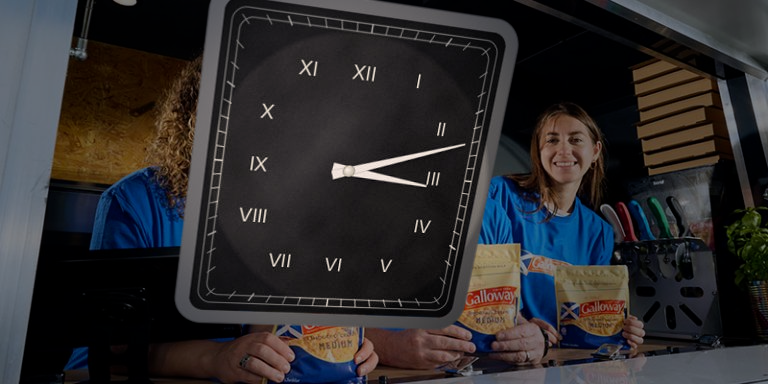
3:12
